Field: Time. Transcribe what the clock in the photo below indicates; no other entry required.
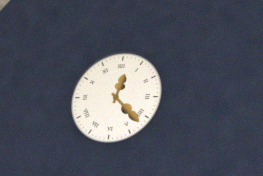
12:22
